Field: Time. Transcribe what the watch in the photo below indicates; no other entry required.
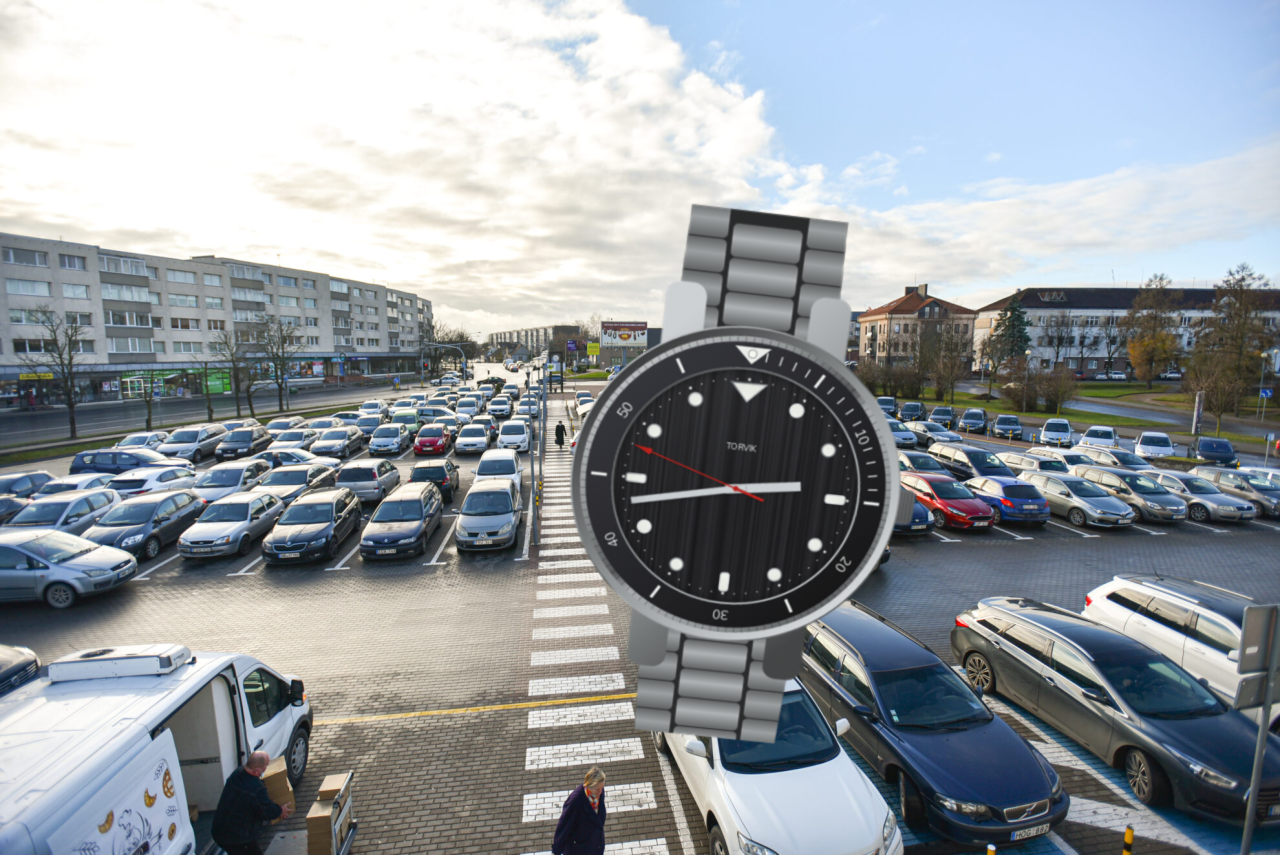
2:42:48
